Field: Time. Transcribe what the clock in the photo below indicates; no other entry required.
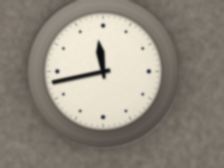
11:43
